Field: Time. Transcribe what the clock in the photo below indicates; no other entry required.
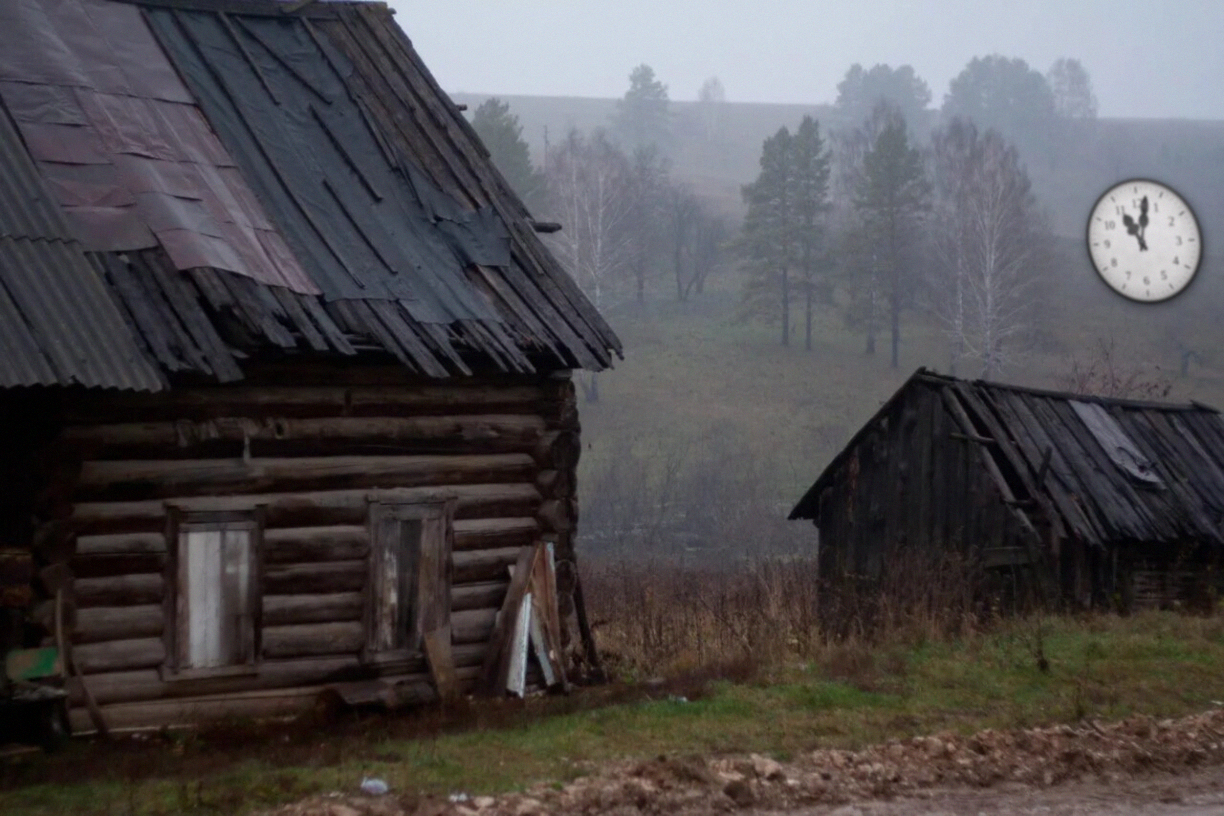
11:02
